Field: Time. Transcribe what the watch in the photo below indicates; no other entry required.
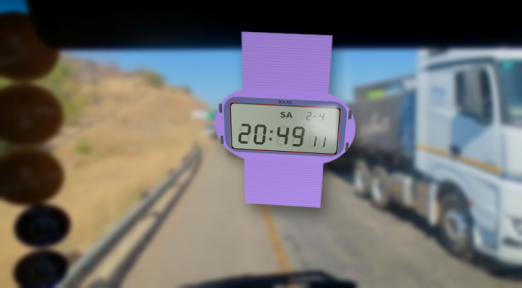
20:49:11
